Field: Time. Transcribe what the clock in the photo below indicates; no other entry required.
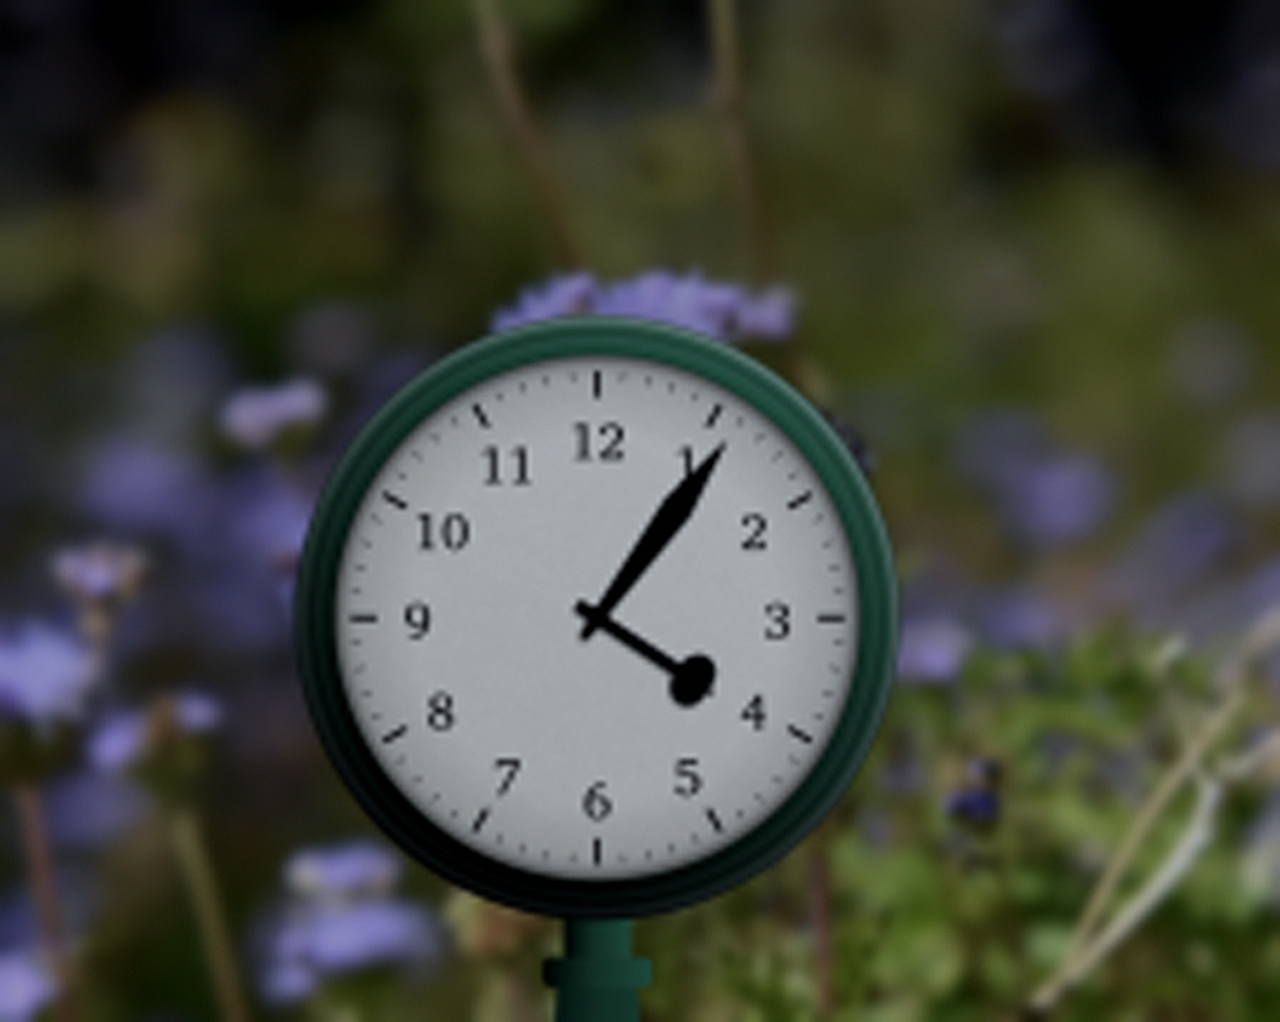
4:06
